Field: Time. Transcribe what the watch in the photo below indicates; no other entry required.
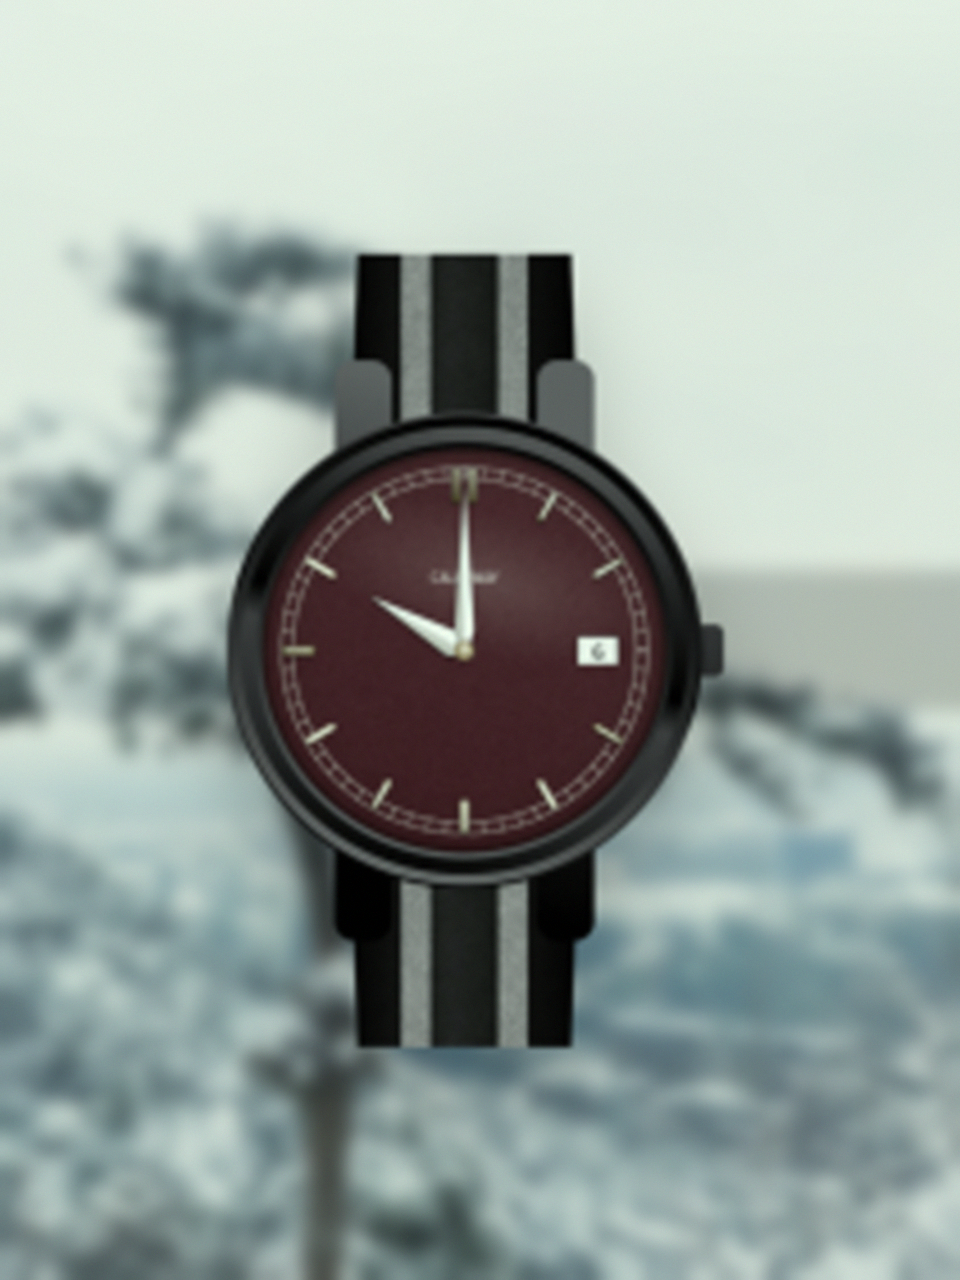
10:00
